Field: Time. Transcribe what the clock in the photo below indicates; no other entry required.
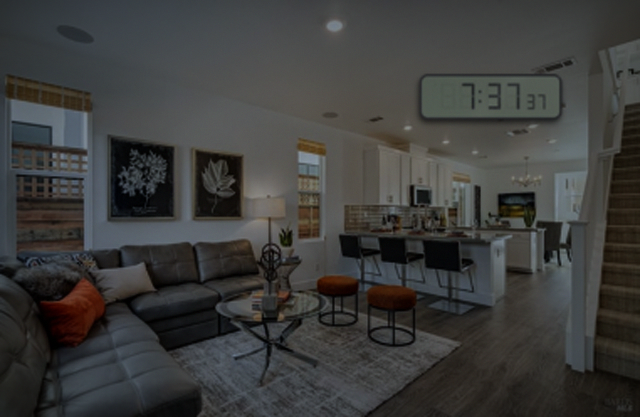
7:37:37
